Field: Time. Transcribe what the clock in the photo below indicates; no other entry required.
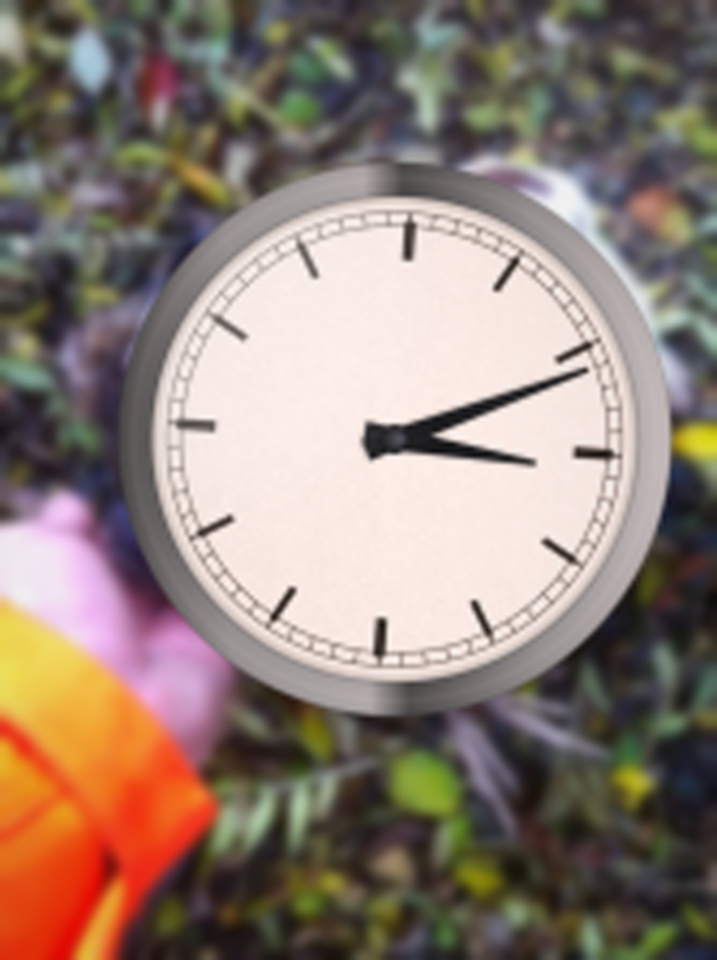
3:11
